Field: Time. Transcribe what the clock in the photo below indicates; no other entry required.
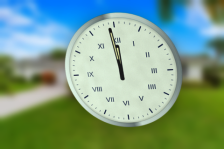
11:59
